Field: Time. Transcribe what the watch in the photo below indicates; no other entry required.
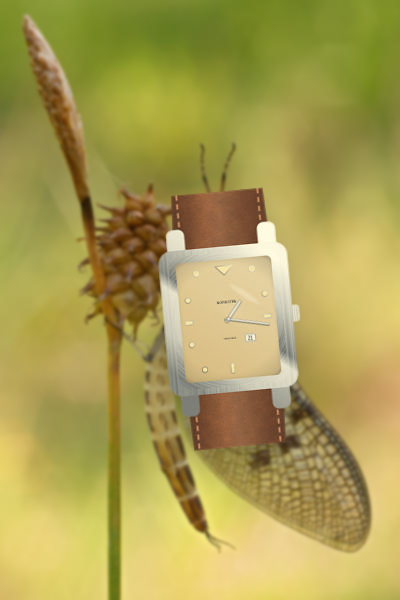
1:17
